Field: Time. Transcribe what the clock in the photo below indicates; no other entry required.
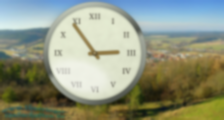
2:54
